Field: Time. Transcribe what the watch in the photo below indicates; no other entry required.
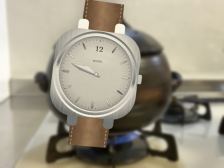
9:48
